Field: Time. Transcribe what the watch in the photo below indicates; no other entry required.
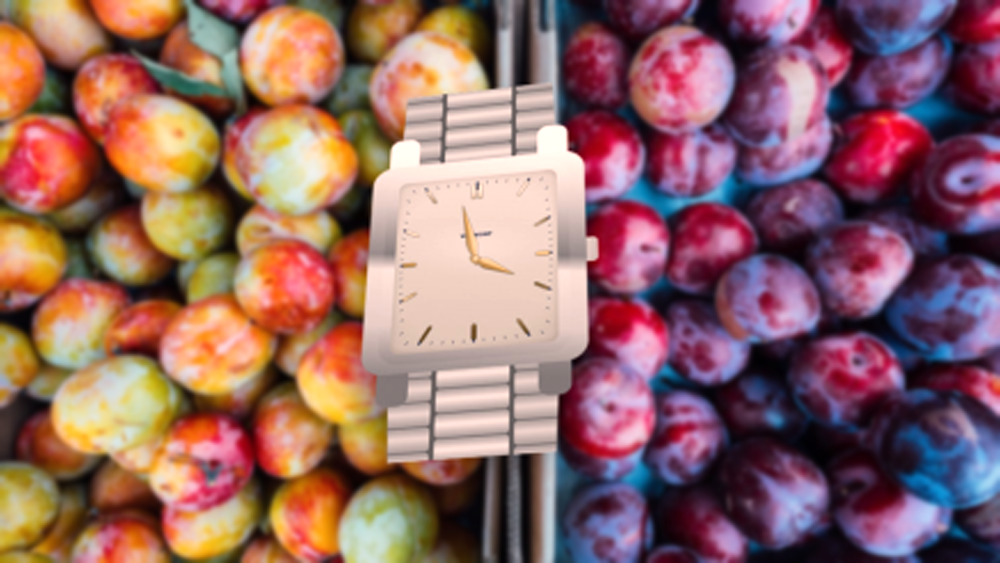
3:58
